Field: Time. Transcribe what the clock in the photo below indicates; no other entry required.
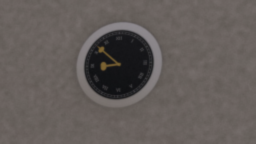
8:52
